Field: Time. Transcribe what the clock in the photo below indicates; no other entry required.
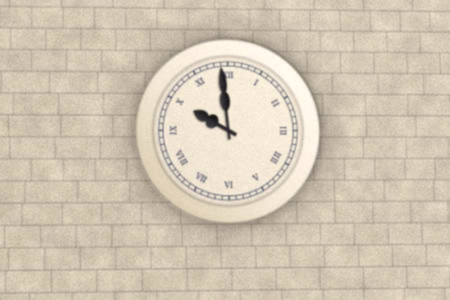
9:59
